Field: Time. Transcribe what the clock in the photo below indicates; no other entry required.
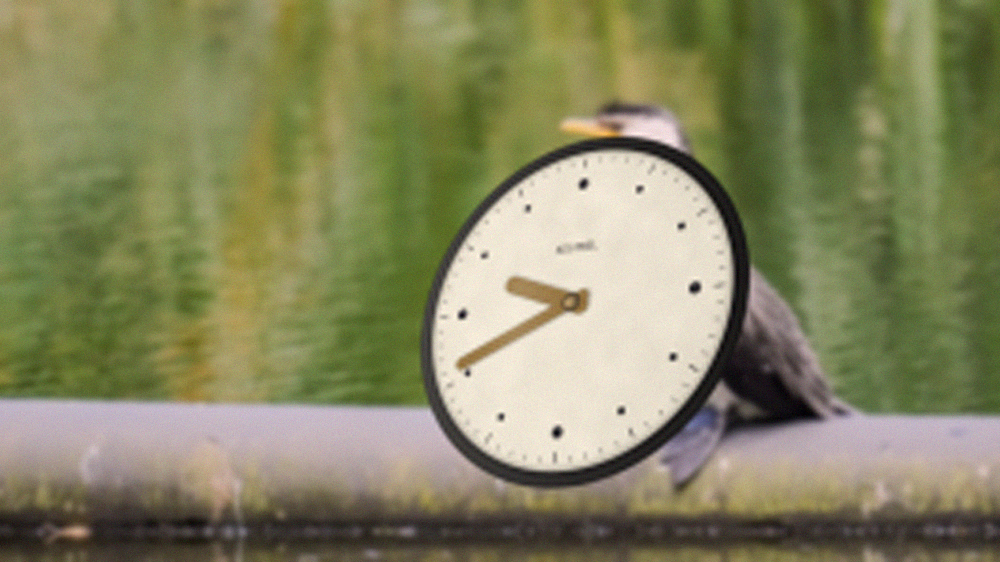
9:41
